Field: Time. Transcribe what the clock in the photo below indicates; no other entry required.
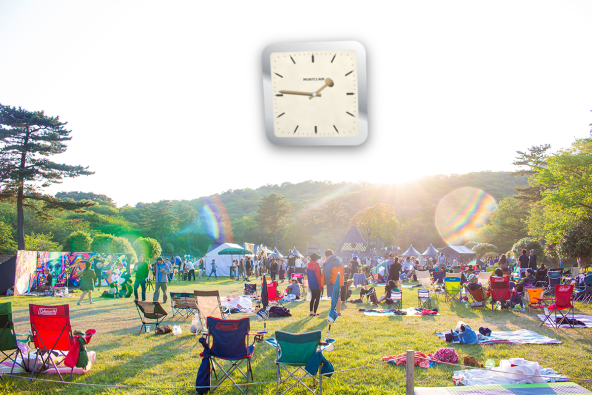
1:46
